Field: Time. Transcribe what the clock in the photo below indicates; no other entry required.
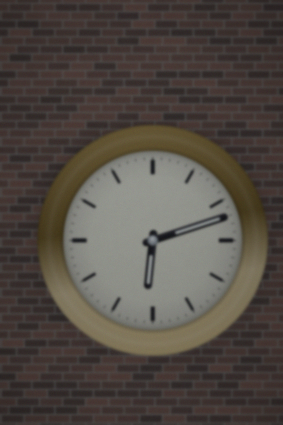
6:12
